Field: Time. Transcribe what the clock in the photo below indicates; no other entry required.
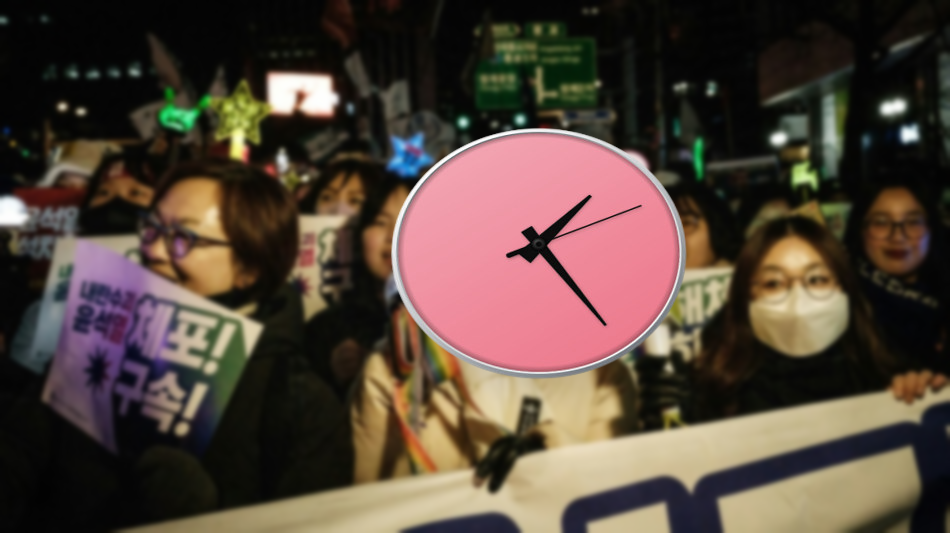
1:24:11
